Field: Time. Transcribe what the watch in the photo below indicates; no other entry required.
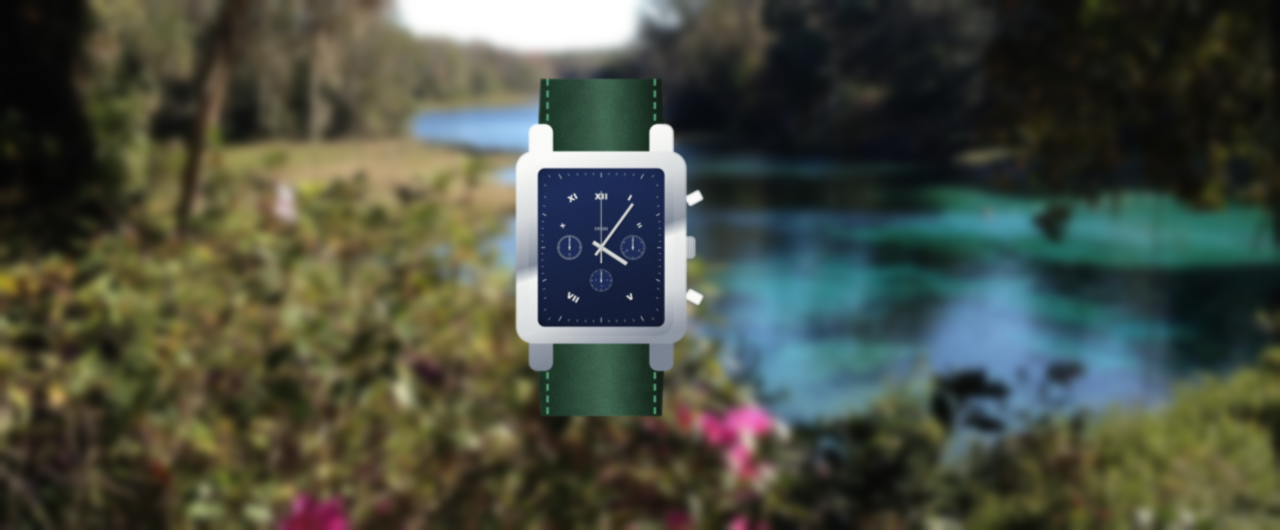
4:06
